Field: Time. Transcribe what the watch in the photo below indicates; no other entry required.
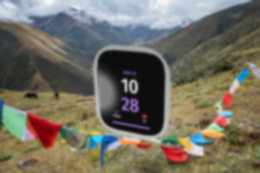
10:28
